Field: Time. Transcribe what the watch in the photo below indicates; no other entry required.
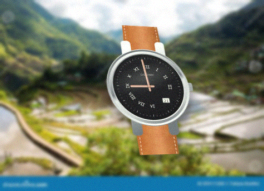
8:59
